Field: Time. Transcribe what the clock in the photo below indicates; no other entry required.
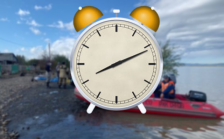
8:11
